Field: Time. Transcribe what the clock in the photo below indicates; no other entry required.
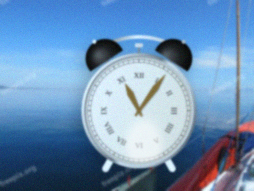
11:06
